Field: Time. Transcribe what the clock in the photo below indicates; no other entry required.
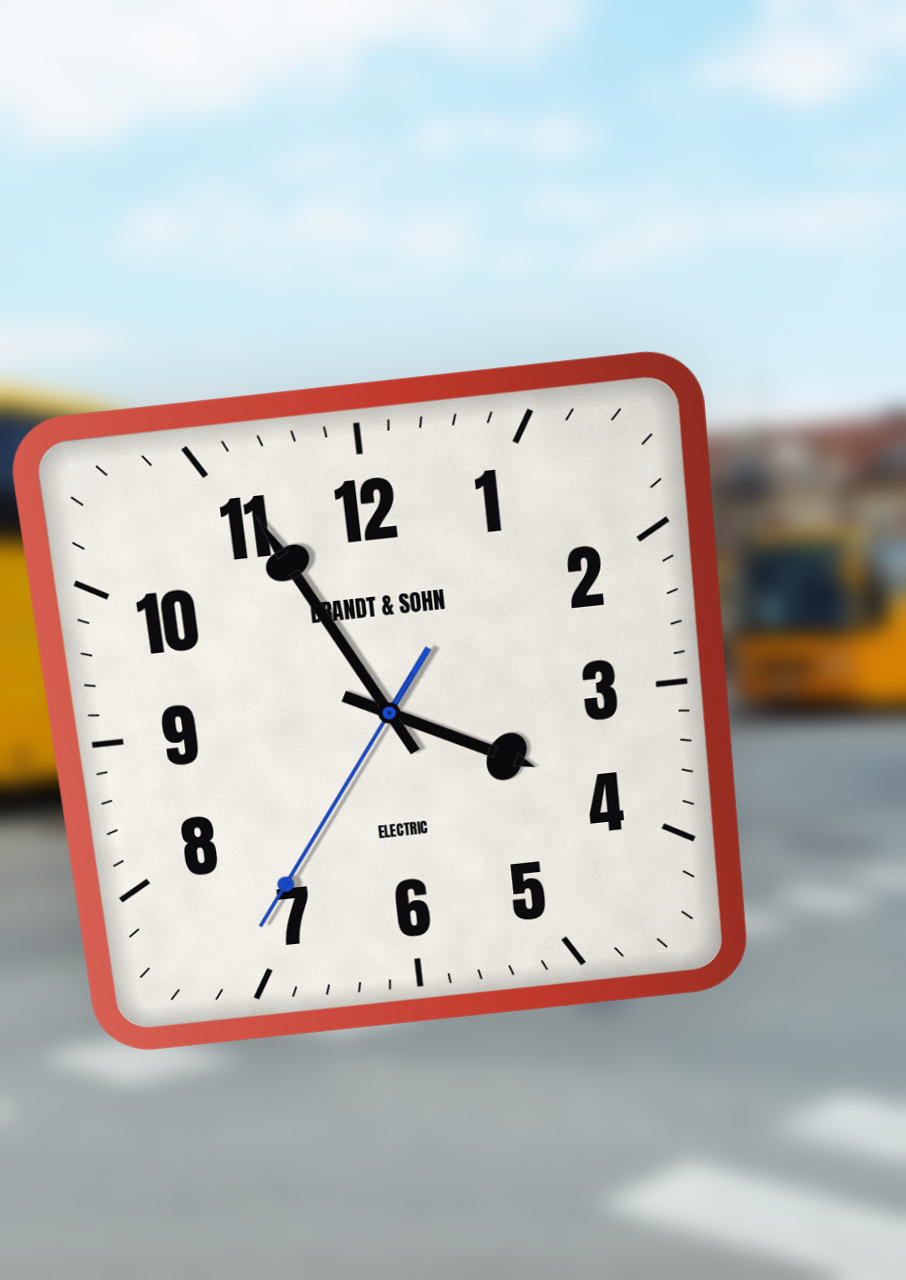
3:55:36
